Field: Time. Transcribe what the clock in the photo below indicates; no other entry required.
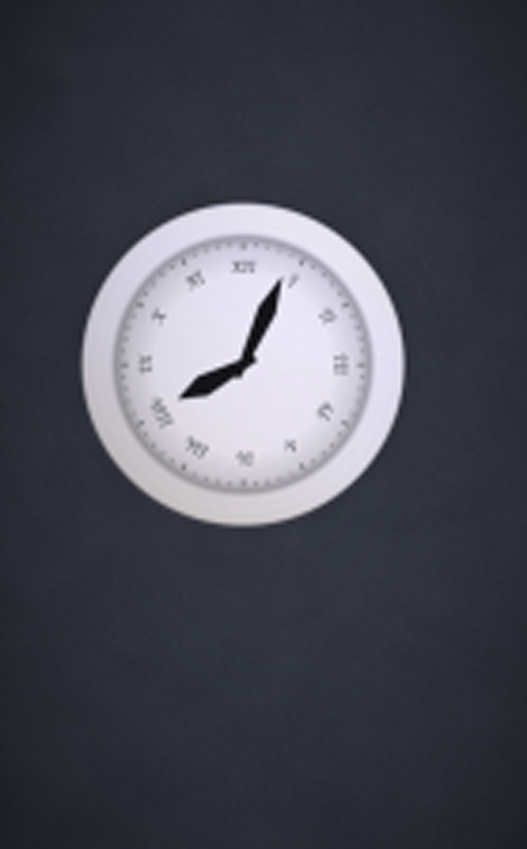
8:04
